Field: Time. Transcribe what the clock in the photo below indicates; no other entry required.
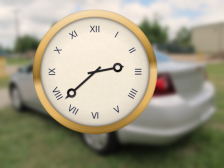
2:38
